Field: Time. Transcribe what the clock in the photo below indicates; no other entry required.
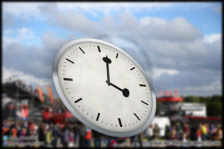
4:02
